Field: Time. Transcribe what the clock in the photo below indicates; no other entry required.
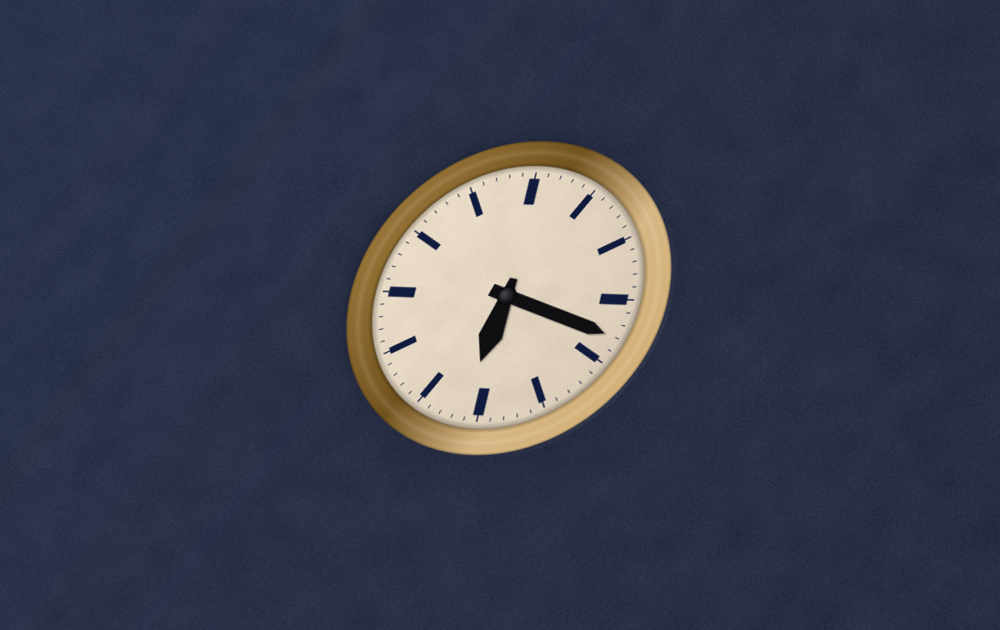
6:18
